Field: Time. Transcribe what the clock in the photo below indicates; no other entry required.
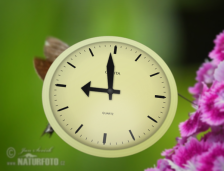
8:59
